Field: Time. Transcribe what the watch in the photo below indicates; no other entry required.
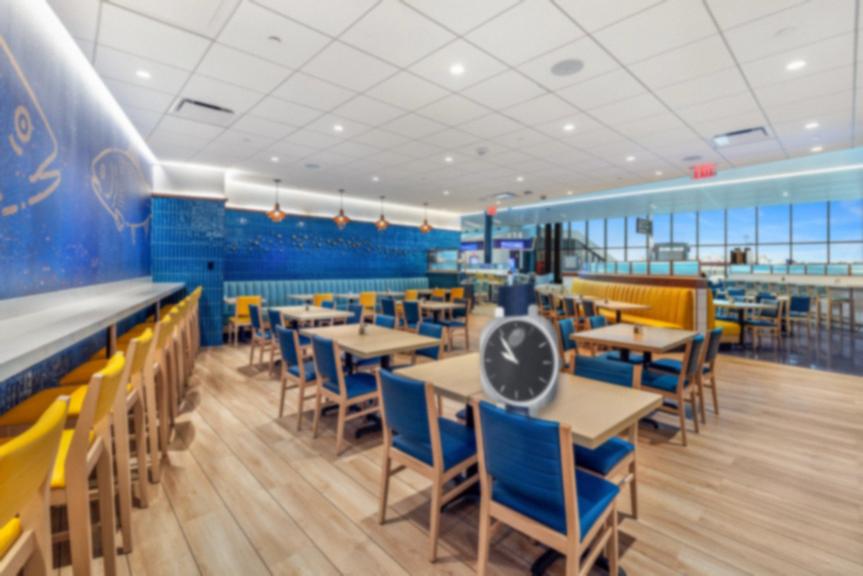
9:54
